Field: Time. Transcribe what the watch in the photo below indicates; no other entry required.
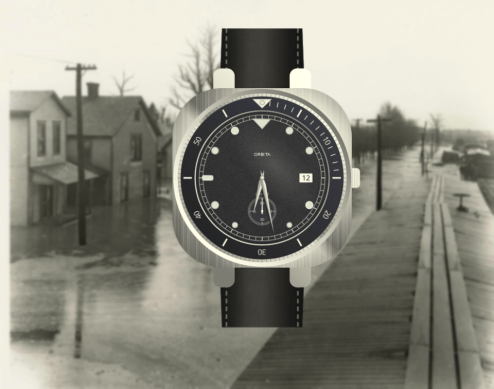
6:28
